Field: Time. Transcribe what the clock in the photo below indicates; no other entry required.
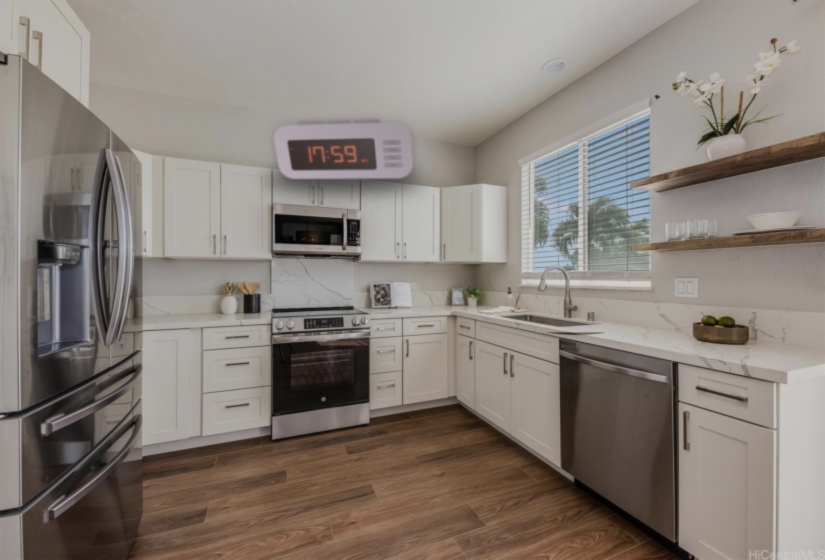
17:59
